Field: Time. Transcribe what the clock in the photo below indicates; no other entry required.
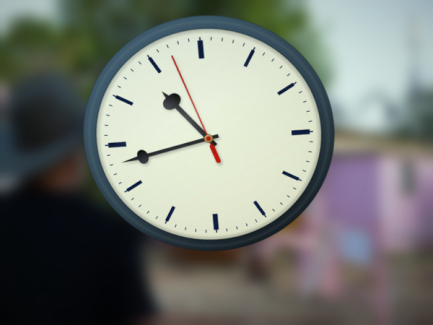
10:42:57
